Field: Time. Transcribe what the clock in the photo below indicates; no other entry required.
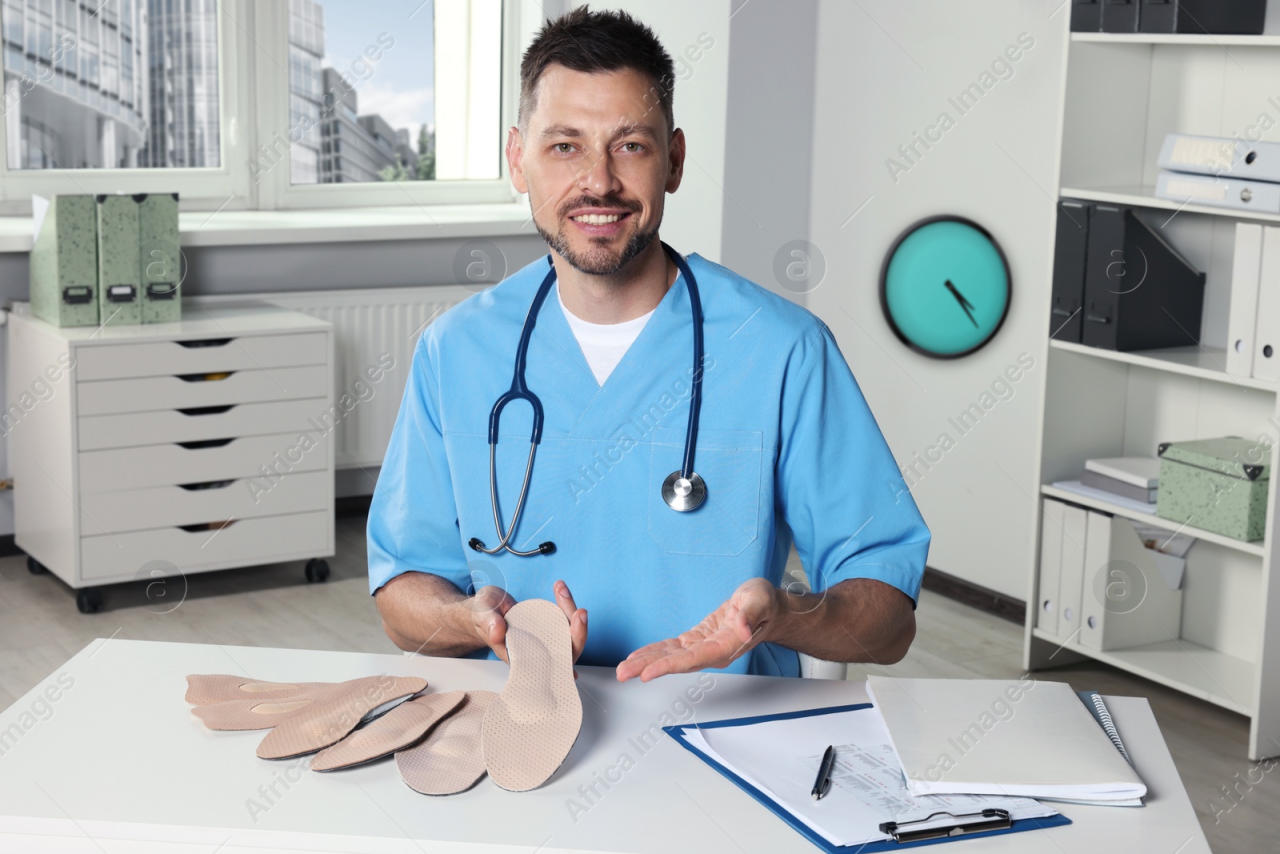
4:24
